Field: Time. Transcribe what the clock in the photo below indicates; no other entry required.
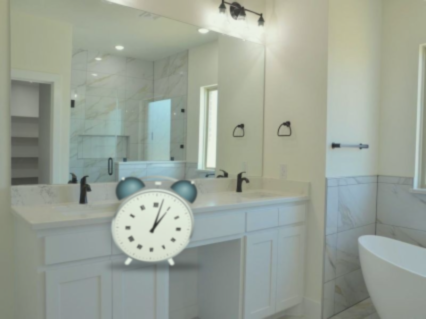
1:02
